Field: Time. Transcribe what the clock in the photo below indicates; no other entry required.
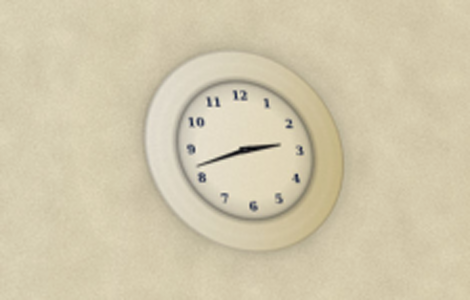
2:42
